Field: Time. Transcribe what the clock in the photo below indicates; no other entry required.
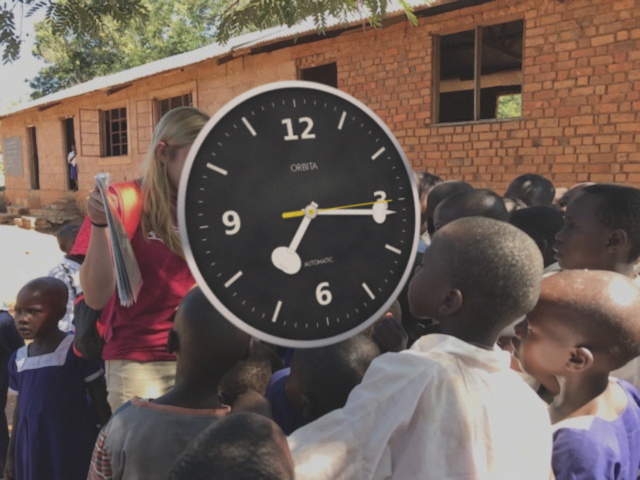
7:16:15
